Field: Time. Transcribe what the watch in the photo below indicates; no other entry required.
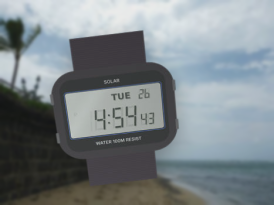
4:54:43
